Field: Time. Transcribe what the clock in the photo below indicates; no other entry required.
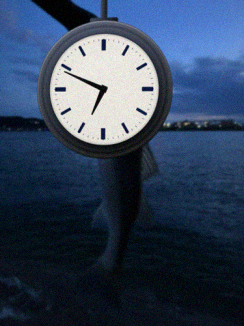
6:49
